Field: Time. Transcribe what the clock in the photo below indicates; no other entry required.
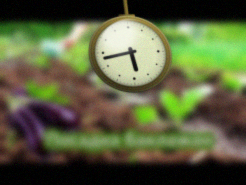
5:43
